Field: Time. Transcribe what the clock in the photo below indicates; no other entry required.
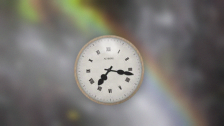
7:17
